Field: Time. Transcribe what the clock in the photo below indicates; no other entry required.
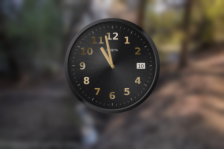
10:58
